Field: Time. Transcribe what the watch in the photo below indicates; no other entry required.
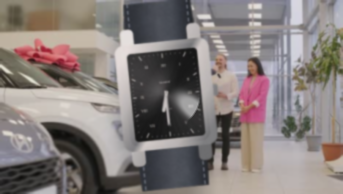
6:30
